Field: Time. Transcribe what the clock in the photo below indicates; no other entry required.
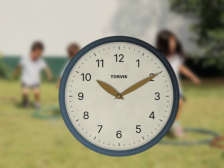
10:10
